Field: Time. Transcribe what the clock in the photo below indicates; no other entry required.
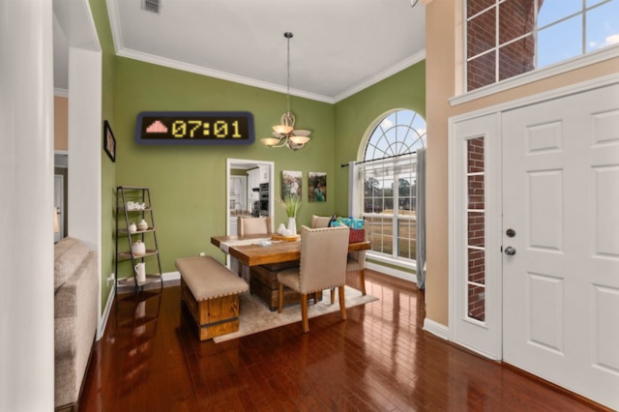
7:01
